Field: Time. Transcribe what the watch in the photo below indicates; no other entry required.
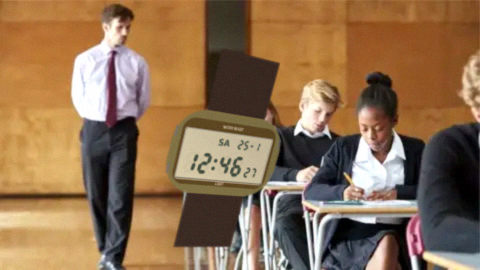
12:46:27
